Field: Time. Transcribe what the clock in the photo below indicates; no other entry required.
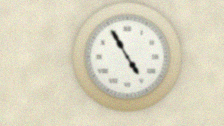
4:55
